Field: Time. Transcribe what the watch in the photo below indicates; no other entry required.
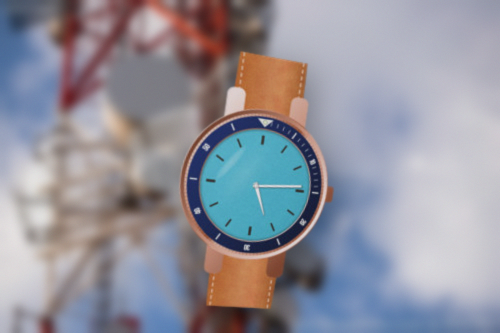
5:14
